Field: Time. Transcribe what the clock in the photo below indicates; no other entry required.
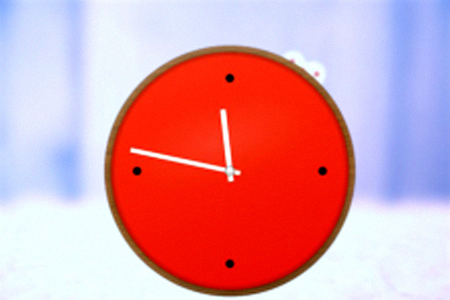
11:47
